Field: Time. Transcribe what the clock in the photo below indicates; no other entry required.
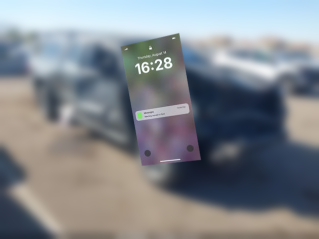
16:28
